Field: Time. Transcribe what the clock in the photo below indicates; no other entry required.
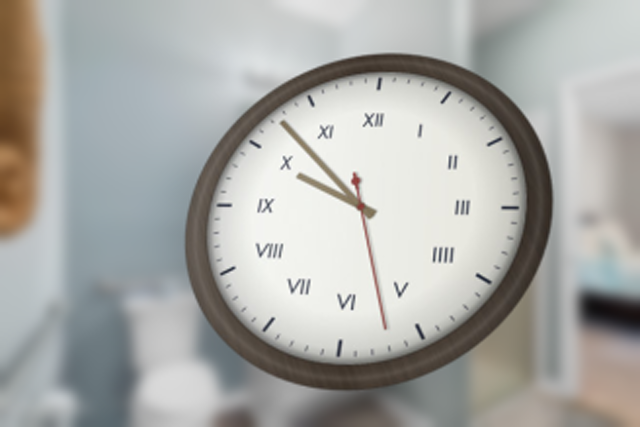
9:52:27
